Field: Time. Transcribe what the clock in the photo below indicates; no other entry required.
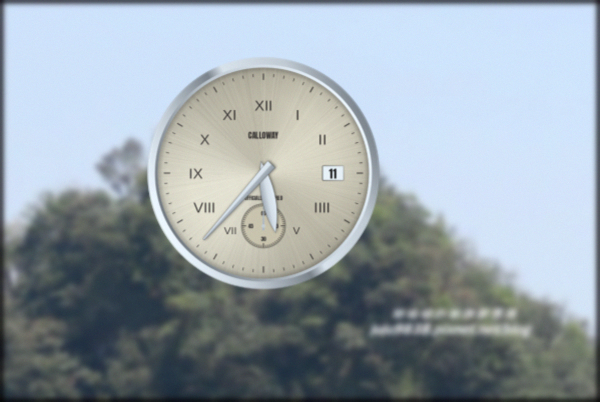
5:37
